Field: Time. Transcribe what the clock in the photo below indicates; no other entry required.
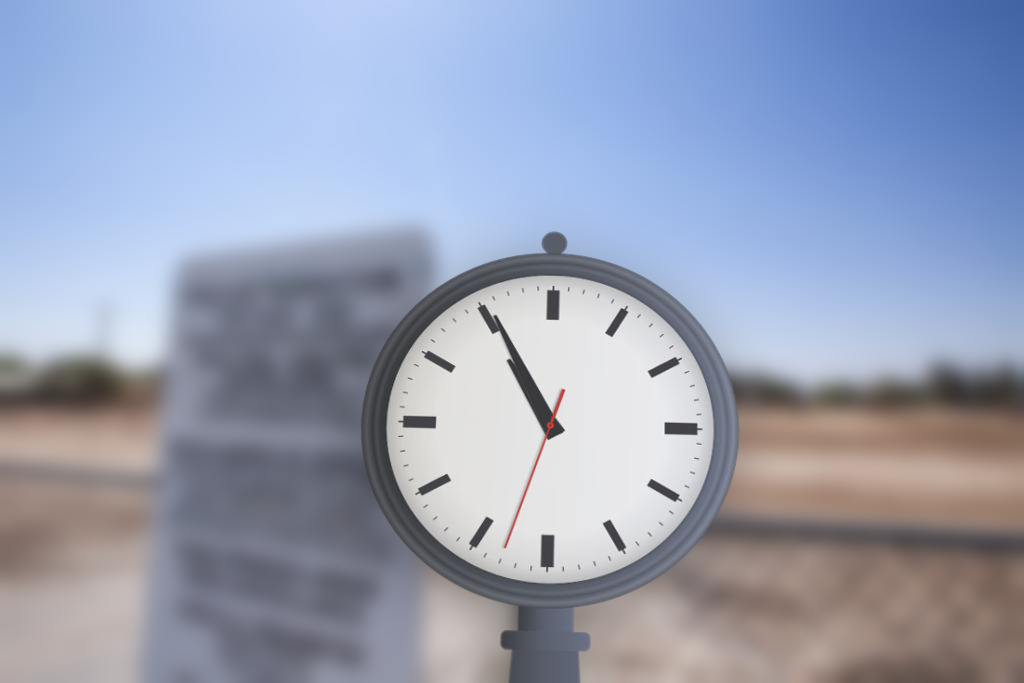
10:55:33
